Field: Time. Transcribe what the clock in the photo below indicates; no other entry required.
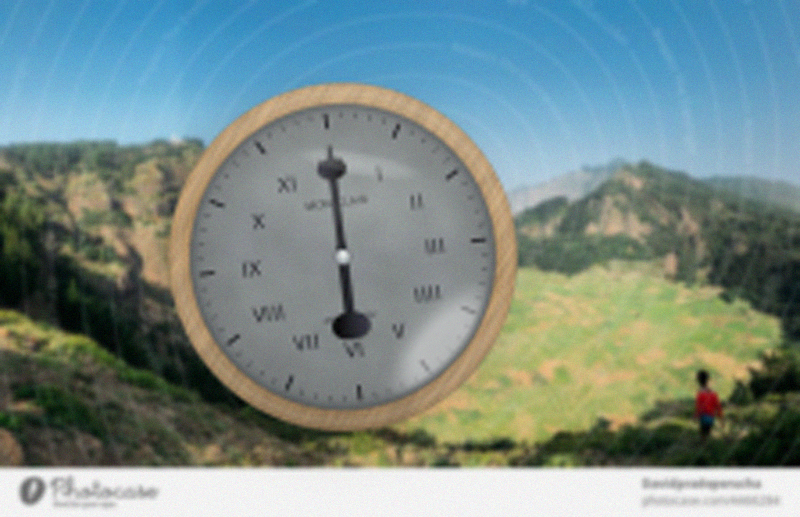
6:00
